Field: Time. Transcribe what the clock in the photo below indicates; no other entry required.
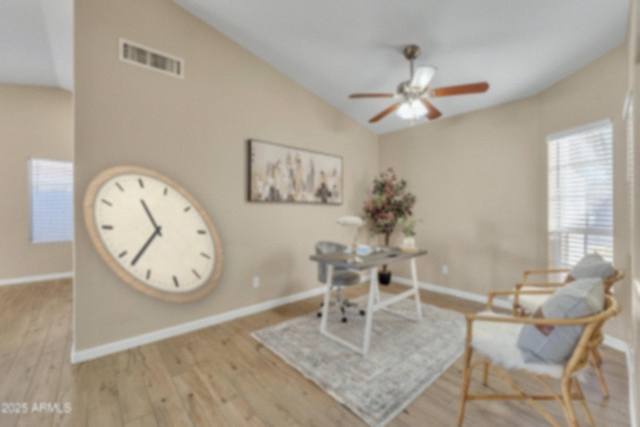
11:38
